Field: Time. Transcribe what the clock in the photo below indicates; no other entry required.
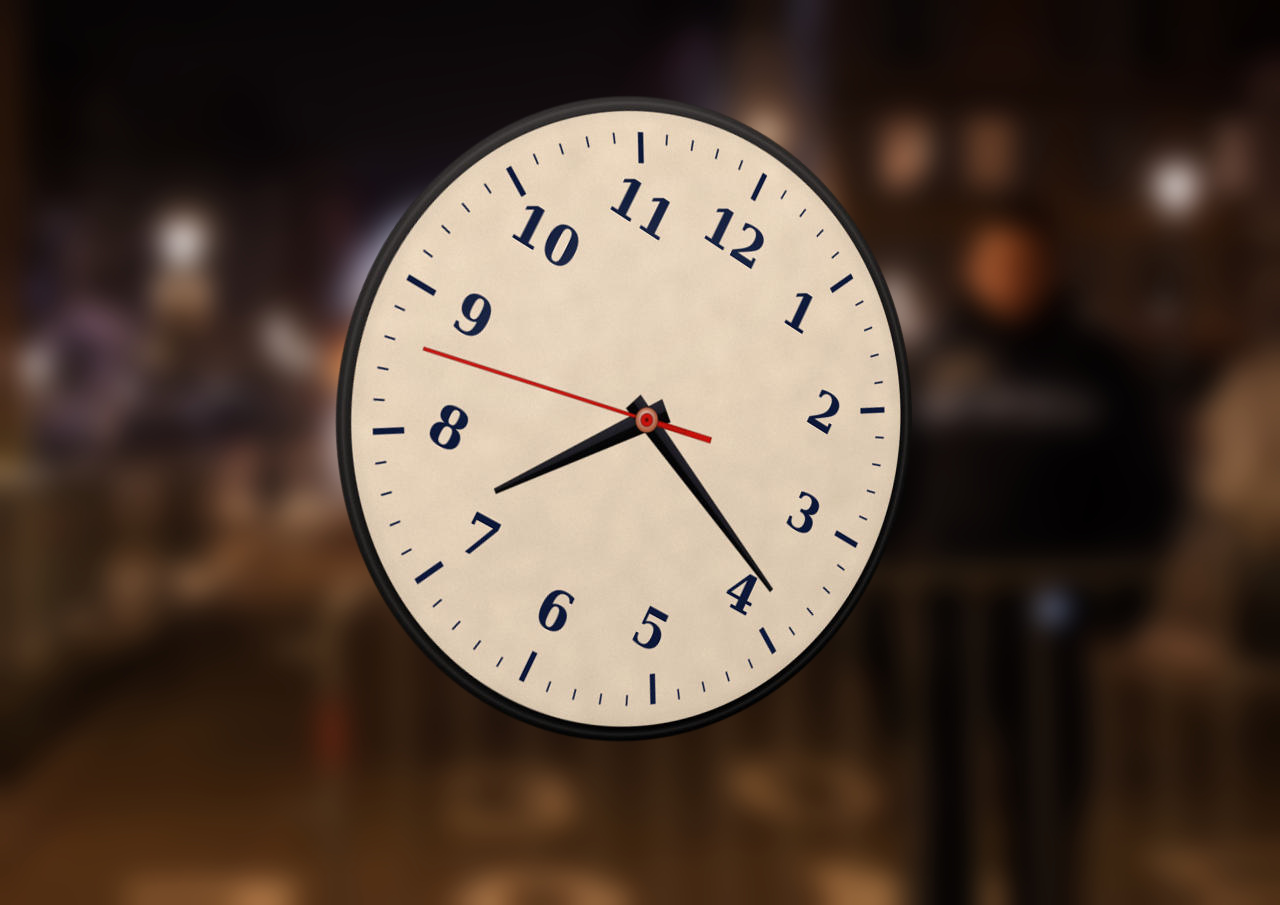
7:18:43
